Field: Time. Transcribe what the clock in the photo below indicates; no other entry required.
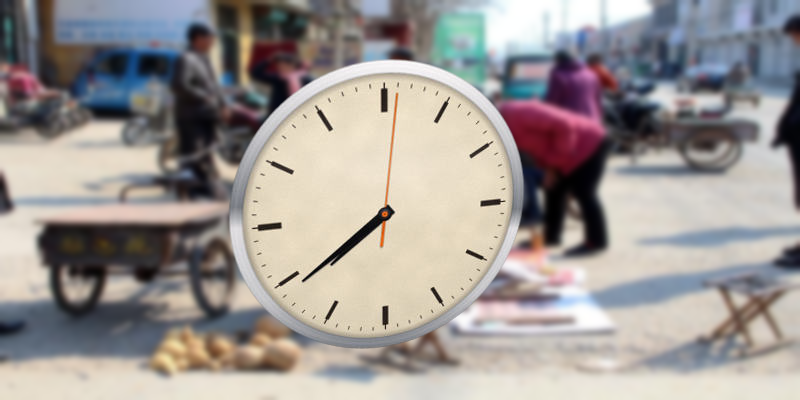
7:39:01
